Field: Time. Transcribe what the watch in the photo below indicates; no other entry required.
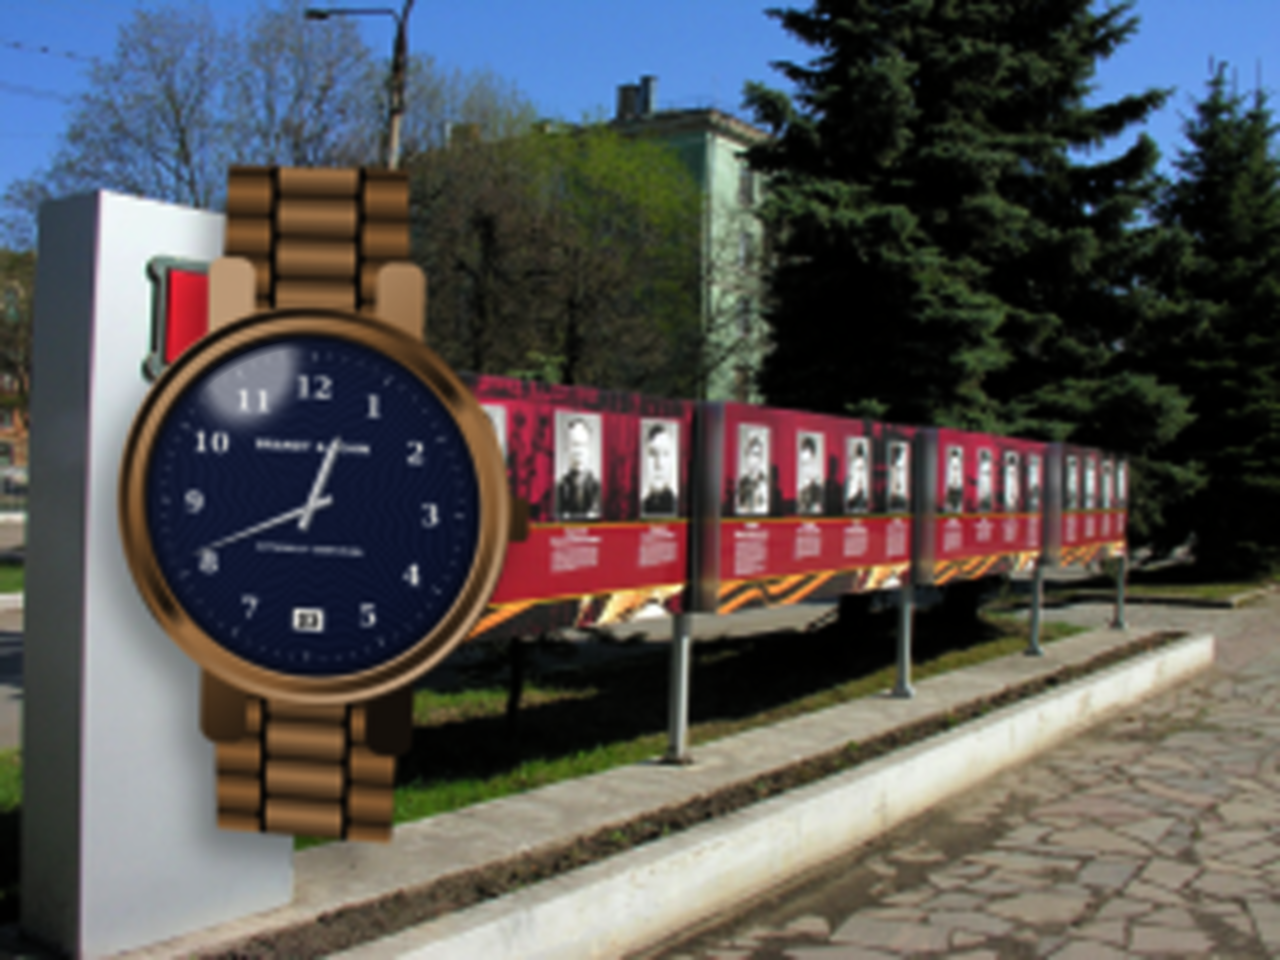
12:41
